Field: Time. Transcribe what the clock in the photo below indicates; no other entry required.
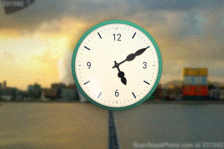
5:10
